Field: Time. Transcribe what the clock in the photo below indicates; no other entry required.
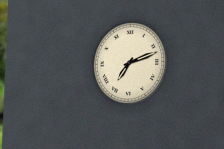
7:12
